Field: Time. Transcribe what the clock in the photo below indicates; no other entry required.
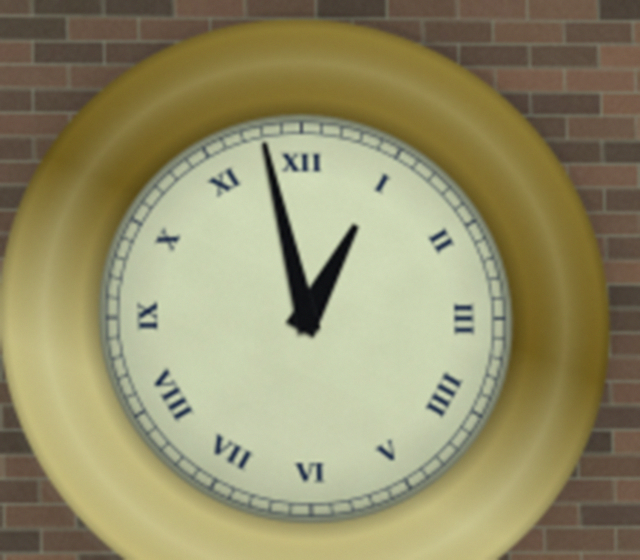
12:58
